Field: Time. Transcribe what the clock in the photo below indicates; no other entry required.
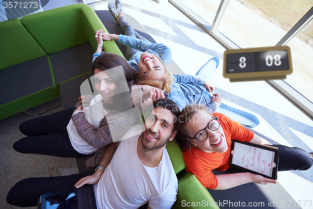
8:08
